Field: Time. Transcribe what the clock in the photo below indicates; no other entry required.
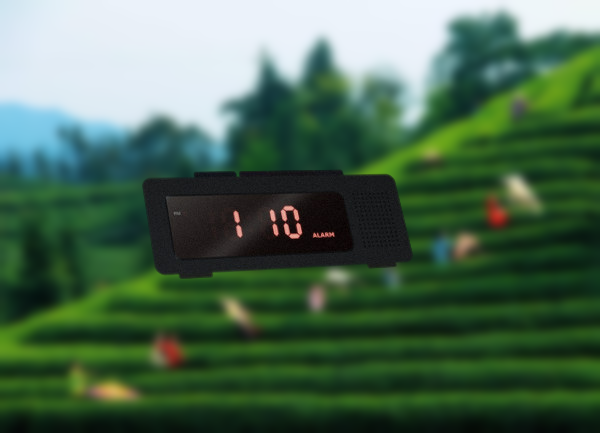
1:10
